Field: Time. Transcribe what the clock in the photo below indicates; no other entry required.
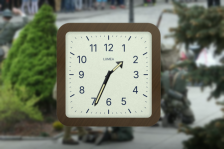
1:34
